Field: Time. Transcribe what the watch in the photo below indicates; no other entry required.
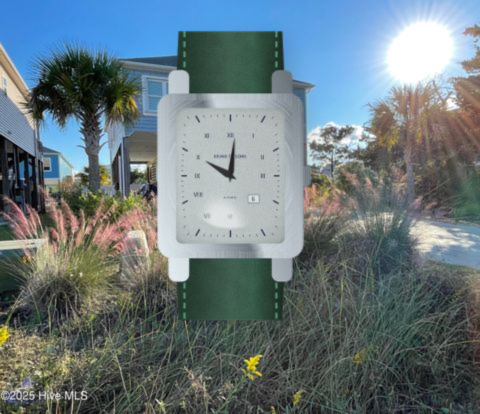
10:01
